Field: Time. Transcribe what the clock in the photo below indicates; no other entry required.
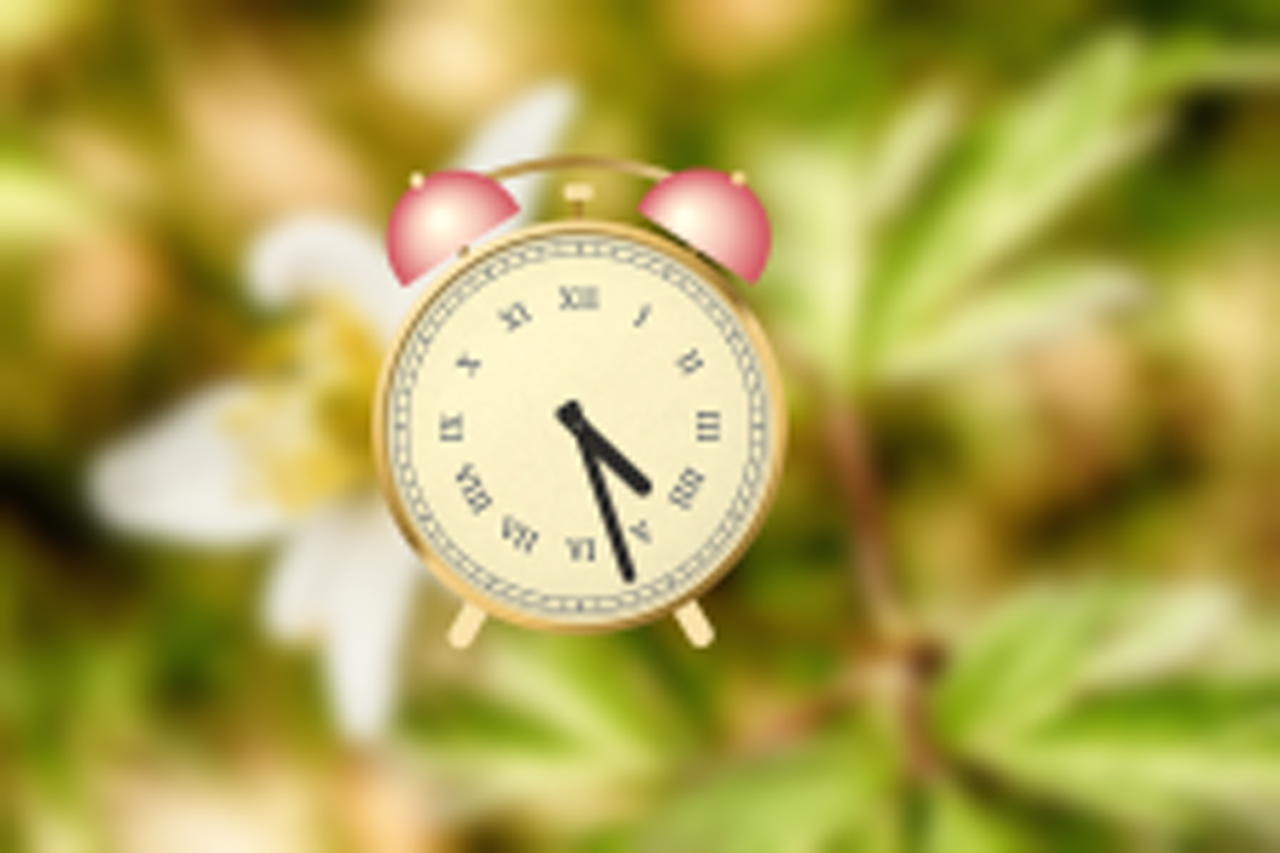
4:27
